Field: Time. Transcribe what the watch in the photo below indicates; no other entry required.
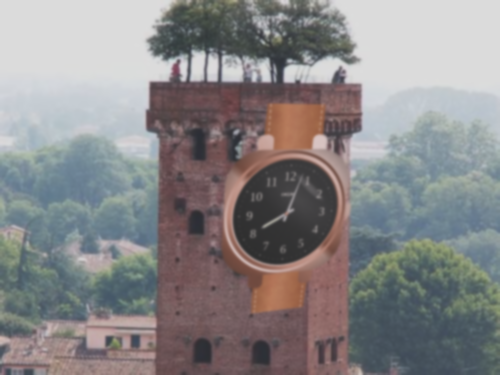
8:03
